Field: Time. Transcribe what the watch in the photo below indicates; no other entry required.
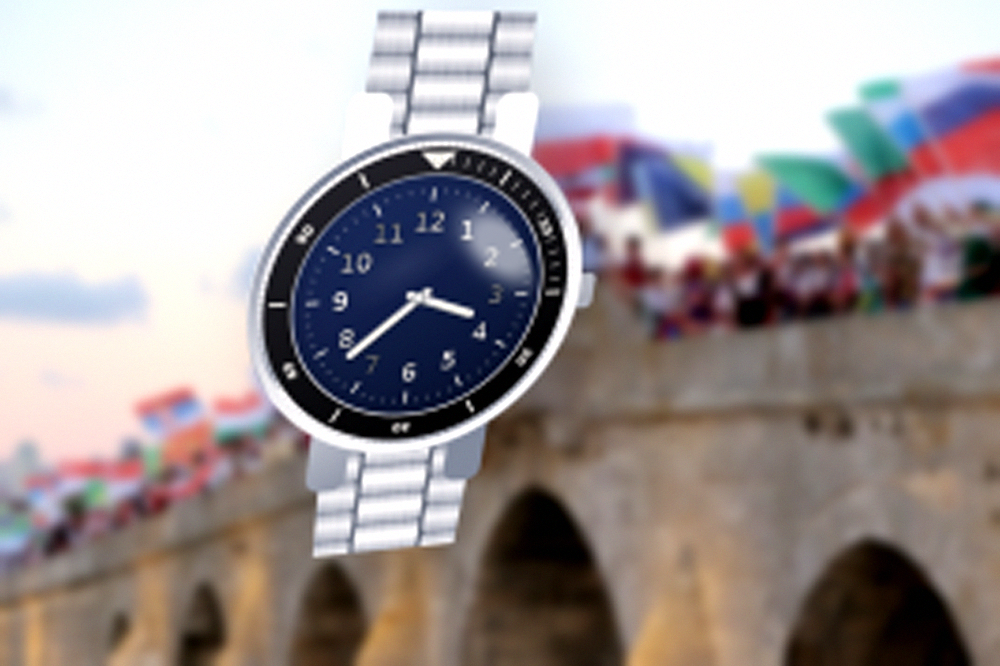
3:38
